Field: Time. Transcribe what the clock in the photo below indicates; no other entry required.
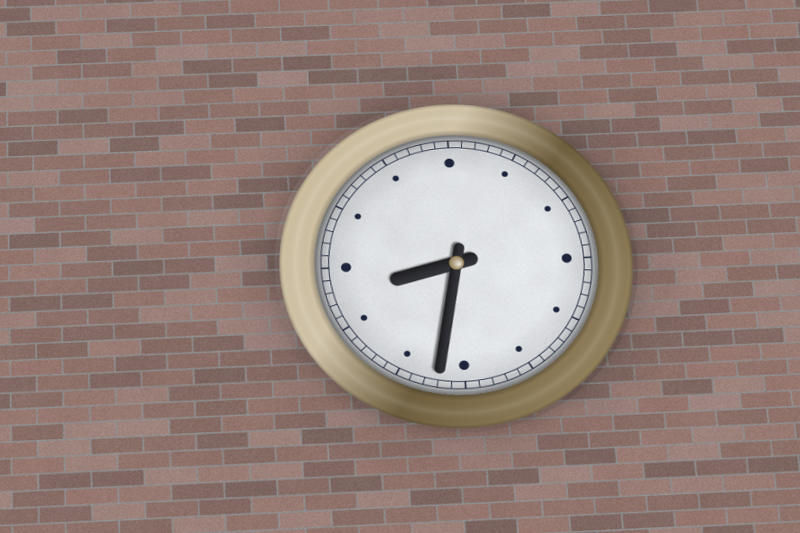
8:32
